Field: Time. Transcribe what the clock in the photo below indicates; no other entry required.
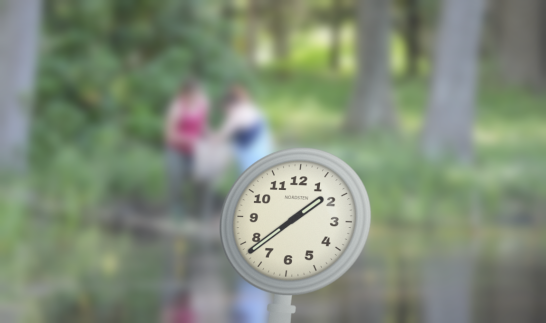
1:38
